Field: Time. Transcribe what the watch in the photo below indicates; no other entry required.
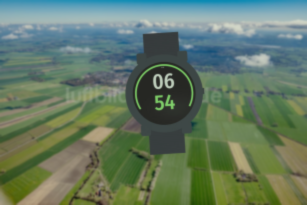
6:54
